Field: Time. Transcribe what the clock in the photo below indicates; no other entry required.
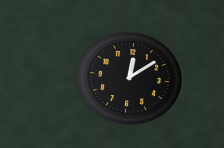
12:08
